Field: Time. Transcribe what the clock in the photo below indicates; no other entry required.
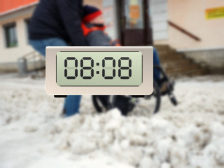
8:08
